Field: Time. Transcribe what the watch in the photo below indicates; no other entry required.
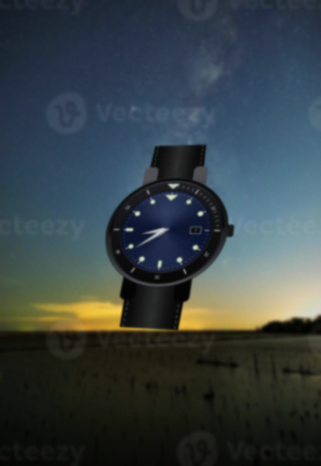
8:39
